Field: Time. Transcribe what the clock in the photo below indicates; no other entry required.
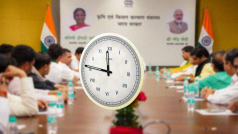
11:46
